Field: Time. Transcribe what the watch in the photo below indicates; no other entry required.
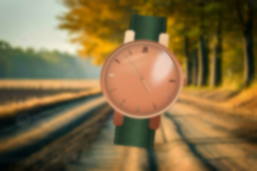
4:53
